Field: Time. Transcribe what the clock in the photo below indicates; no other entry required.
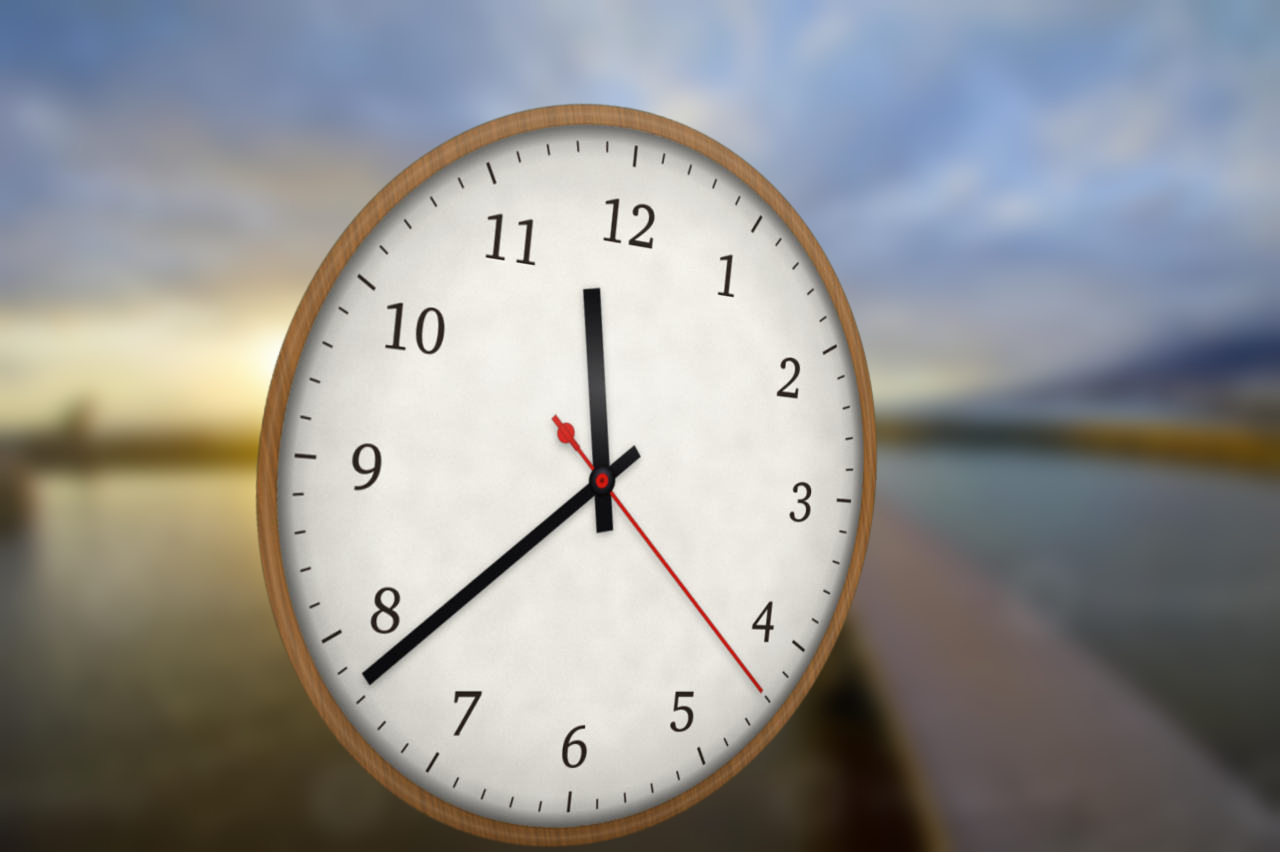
11:38:22
